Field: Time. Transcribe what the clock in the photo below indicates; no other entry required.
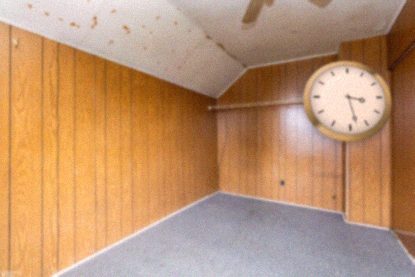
3:28
